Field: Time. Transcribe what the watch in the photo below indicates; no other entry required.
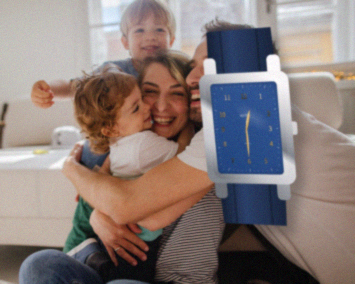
12:30
